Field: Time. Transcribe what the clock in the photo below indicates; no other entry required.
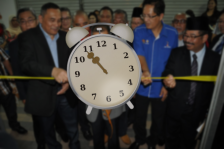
10:54
